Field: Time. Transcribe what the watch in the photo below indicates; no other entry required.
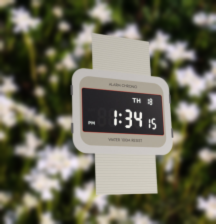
1:34:15
